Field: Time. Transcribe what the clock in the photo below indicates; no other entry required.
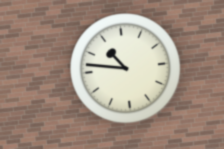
10:47
